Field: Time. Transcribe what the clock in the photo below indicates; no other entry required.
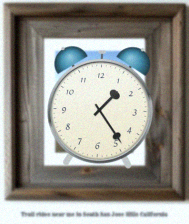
1:24
